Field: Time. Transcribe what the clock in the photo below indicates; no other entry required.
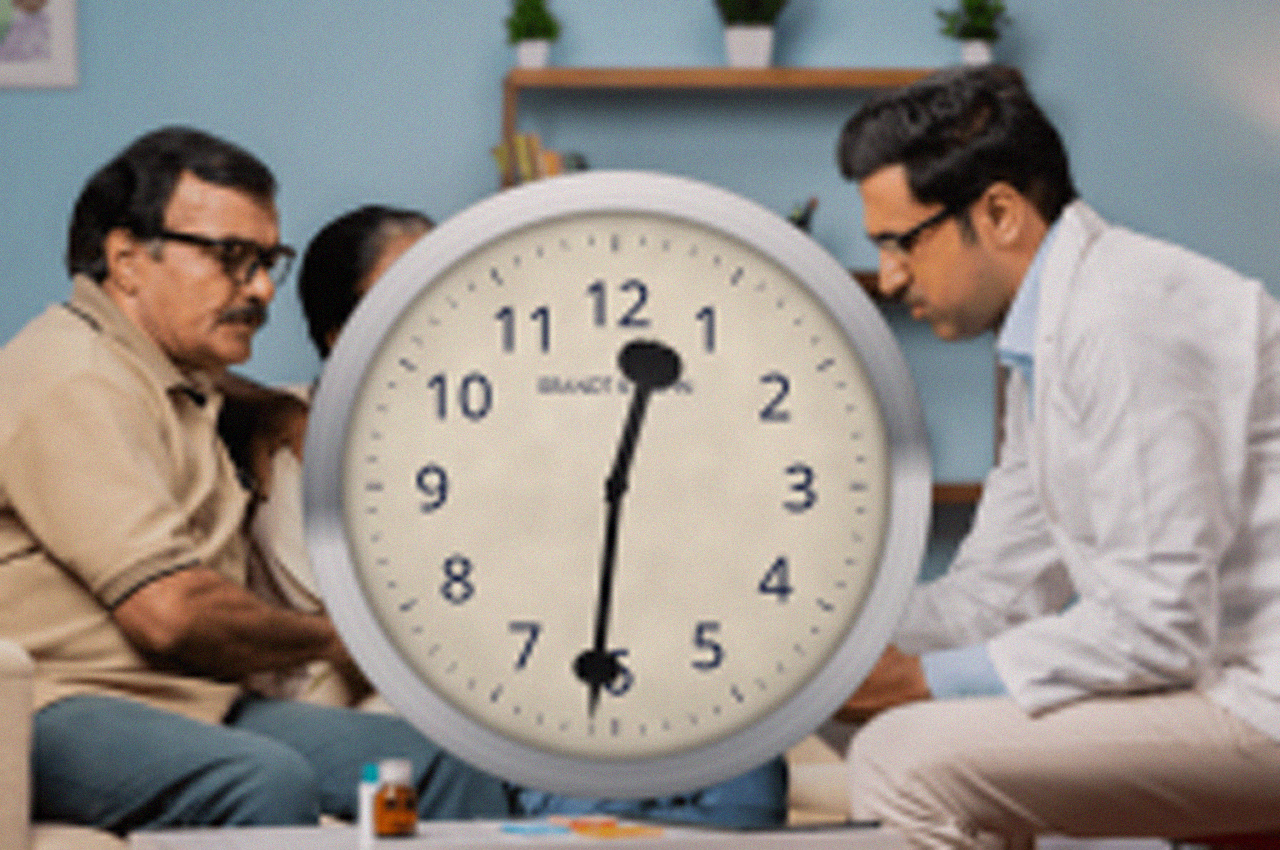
12:31
